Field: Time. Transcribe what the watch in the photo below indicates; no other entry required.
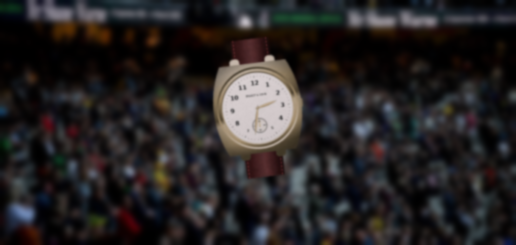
2:32
